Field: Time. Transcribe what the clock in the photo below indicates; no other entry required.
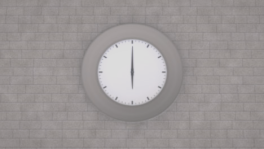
6:00
